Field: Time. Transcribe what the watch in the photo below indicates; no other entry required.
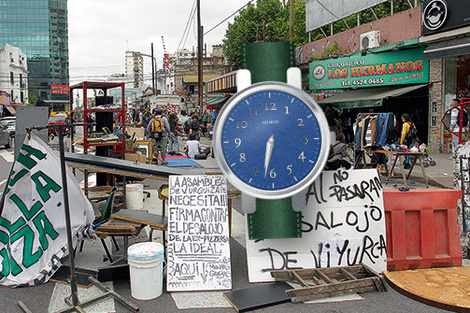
6:32
